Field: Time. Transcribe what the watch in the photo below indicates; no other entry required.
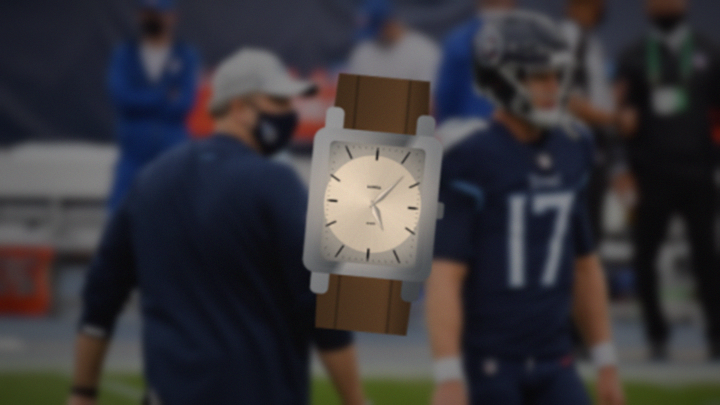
5:07
